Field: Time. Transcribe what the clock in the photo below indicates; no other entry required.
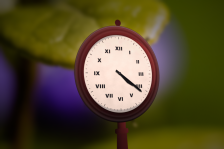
4:21
